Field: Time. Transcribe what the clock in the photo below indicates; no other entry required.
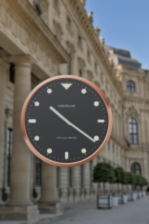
10:21
